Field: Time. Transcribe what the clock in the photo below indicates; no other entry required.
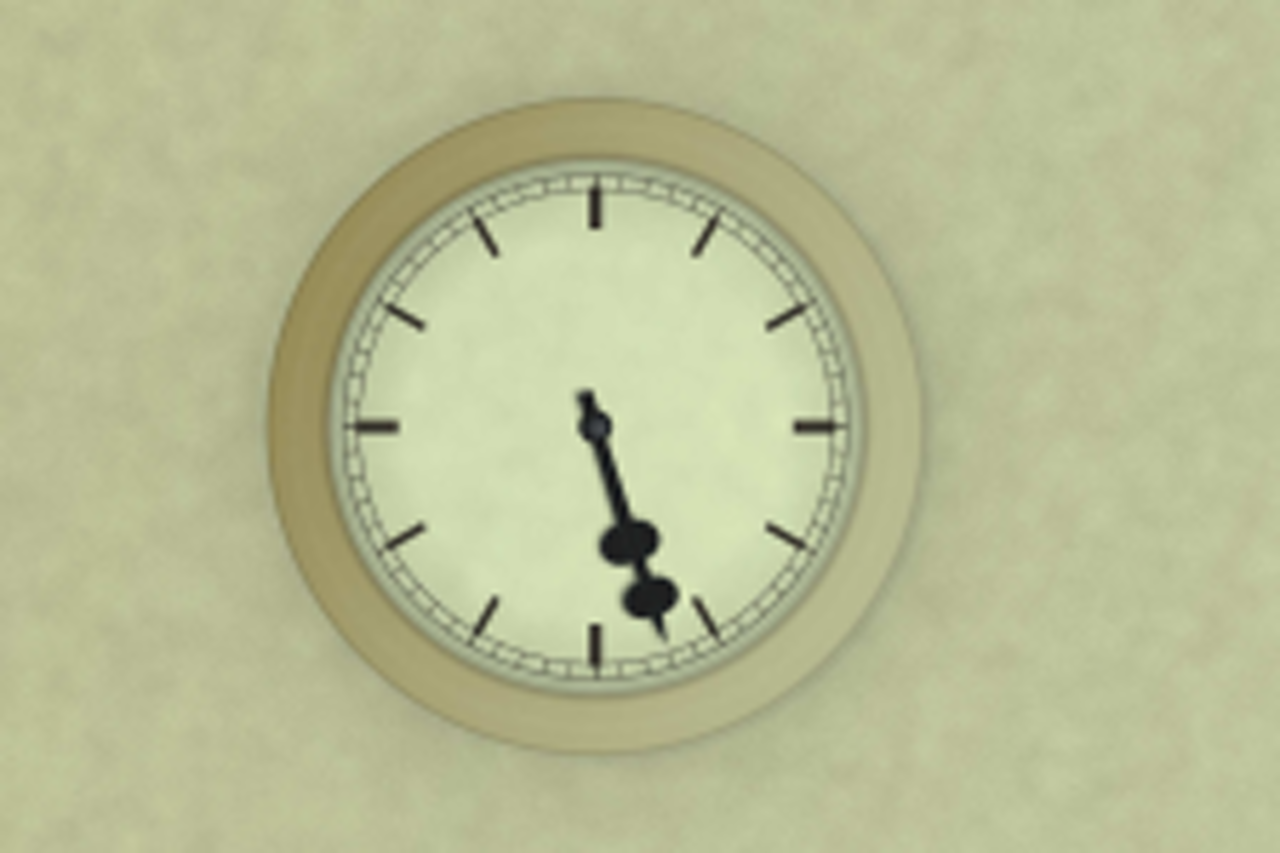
5:27
